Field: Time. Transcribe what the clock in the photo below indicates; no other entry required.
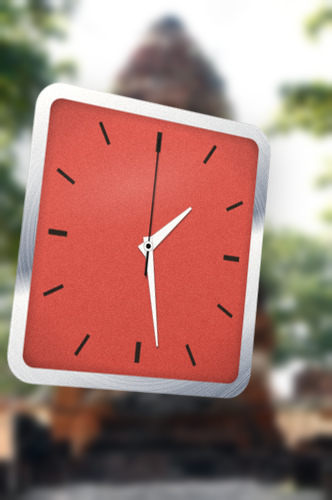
1:28:00
